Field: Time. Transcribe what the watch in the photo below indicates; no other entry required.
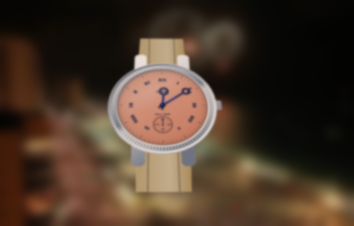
12:09
